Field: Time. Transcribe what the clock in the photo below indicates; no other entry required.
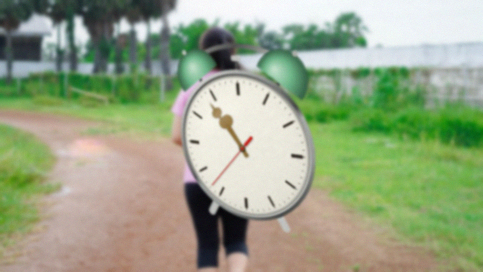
10:53:37
